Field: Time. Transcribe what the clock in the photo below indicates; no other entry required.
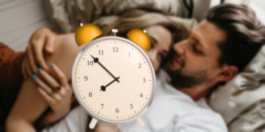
7:52
